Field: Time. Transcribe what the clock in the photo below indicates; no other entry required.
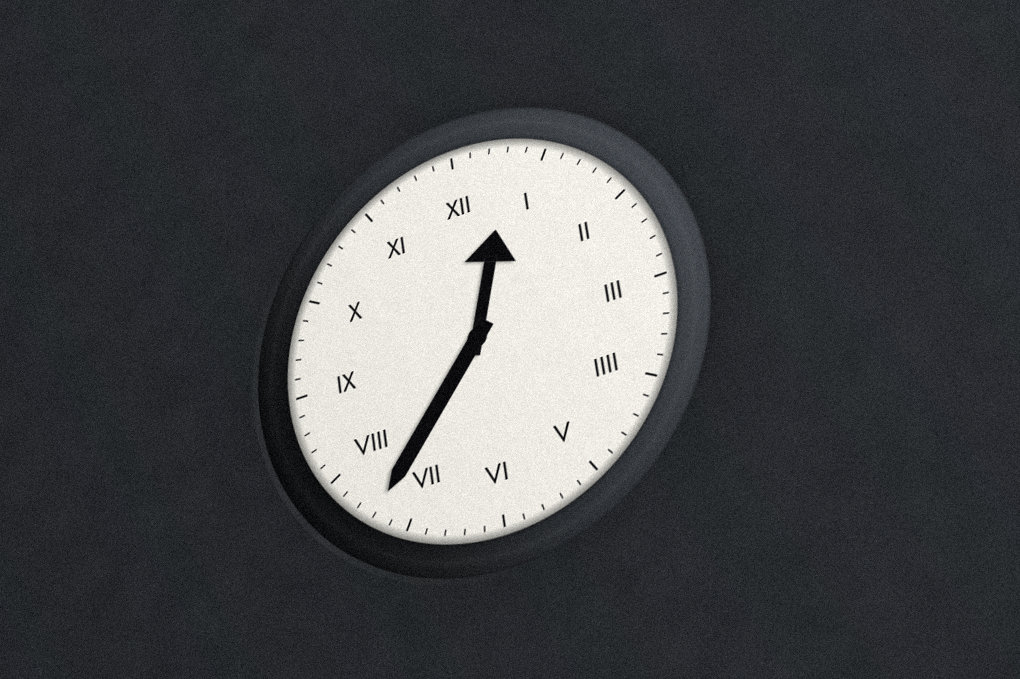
12:37
